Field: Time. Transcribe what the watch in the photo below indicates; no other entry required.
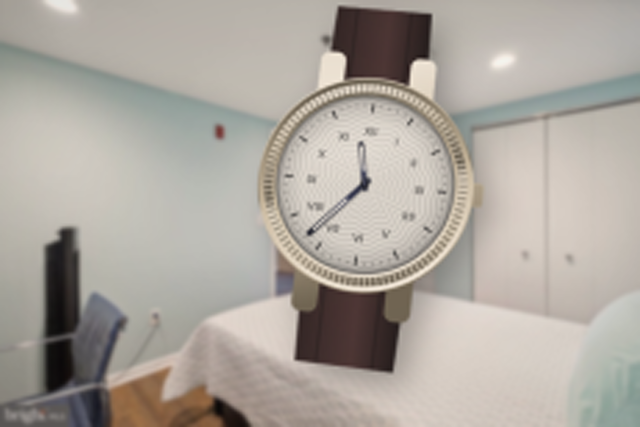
11:37
